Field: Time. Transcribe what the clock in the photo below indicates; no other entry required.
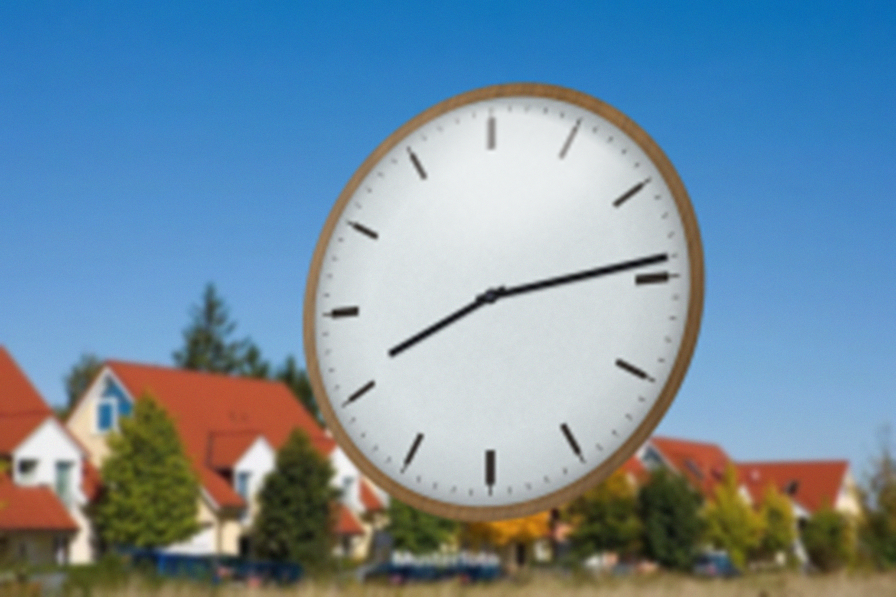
8:14
